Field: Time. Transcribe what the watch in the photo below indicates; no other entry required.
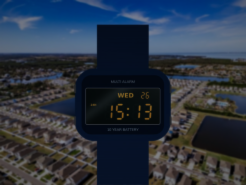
15:13
